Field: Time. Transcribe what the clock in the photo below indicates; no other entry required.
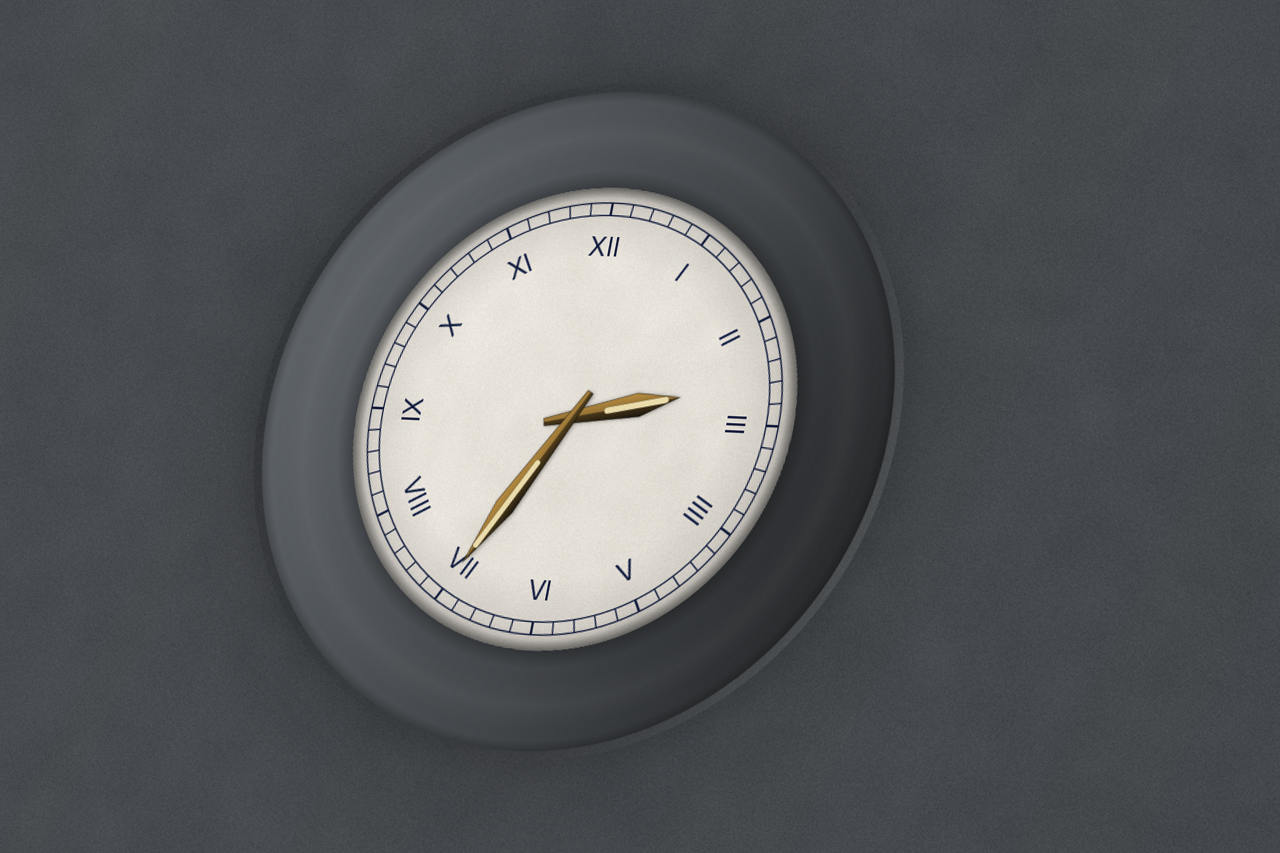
2:35
